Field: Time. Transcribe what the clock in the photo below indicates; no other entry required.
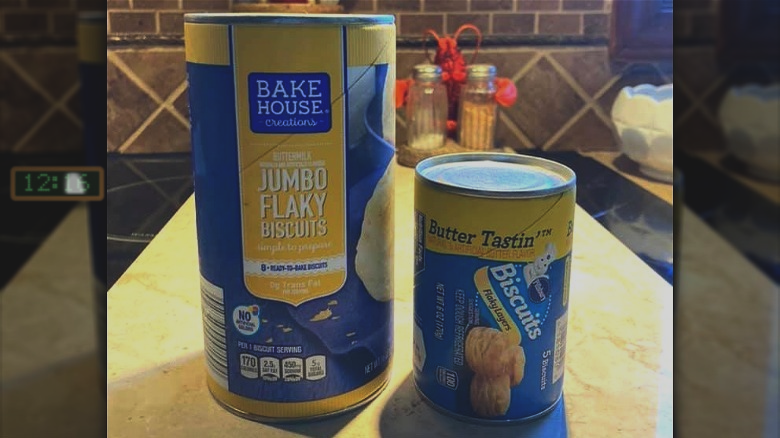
12:16
